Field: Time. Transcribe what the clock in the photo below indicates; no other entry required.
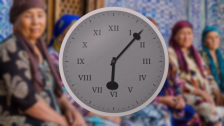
6:07
